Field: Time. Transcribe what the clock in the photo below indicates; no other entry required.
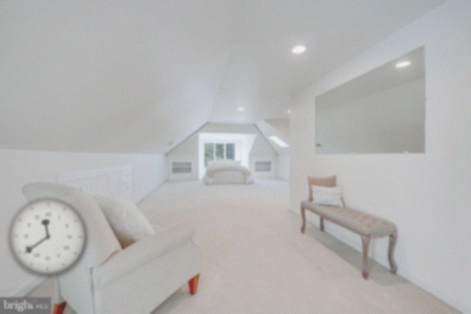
11:39
